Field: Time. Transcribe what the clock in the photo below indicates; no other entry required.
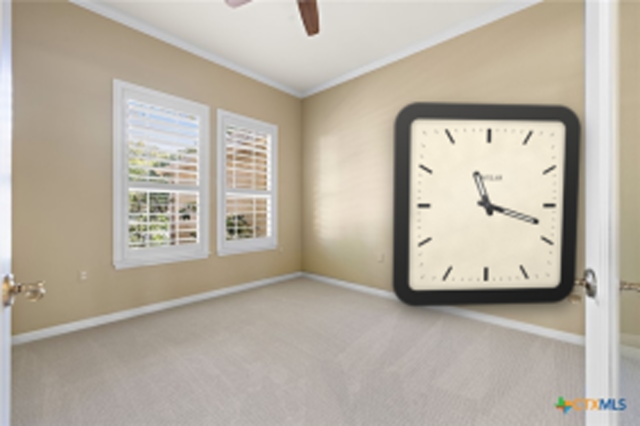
11:18
